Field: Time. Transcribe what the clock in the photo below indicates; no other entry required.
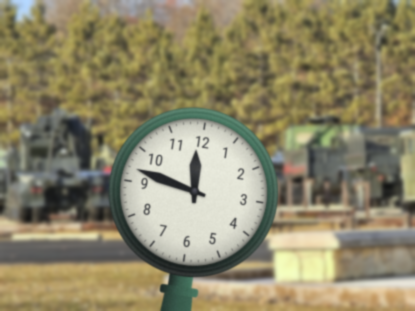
11:47
